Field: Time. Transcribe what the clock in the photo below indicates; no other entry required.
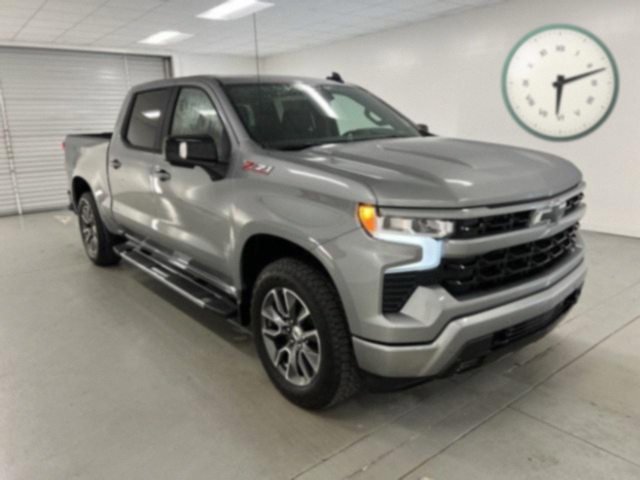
6:12
